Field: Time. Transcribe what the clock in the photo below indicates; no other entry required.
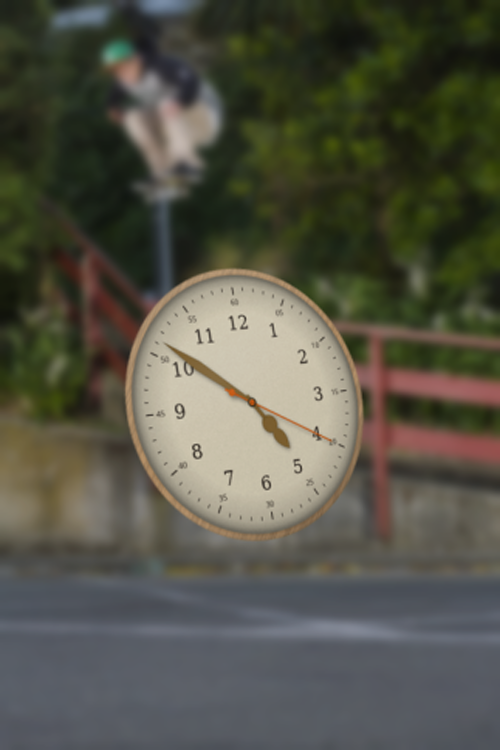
4:51:20
